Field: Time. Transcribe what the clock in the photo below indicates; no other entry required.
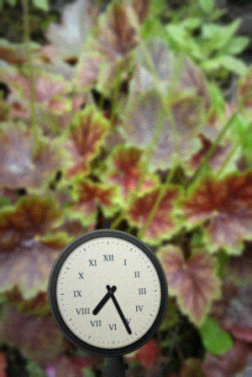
7:26
